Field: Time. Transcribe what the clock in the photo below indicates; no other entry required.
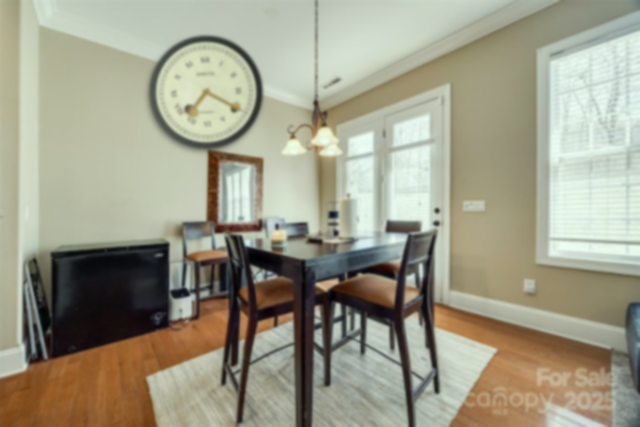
7:20
